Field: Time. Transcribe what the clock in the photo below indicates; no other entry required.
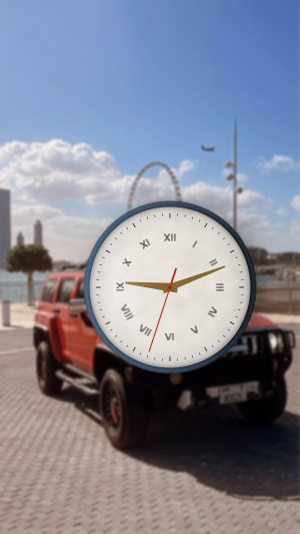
9:11:33
